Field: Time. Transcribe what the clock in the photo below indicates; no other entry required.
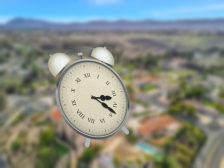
3:23
